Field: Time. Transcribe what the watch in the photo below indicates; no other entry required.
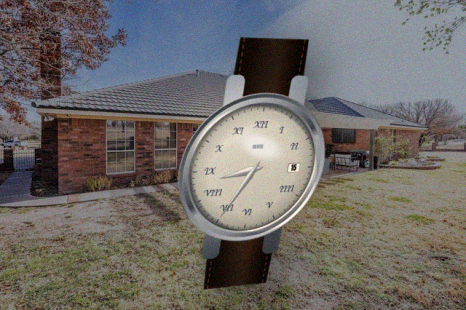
8:35
